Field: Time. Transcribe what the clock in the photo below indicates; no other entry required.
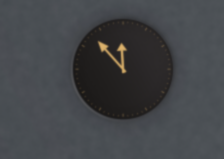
11:53
